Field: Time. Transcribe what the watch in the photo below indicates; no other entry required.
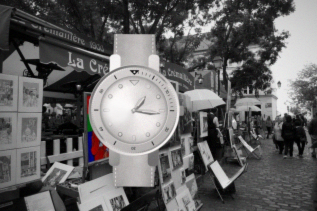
1:16
